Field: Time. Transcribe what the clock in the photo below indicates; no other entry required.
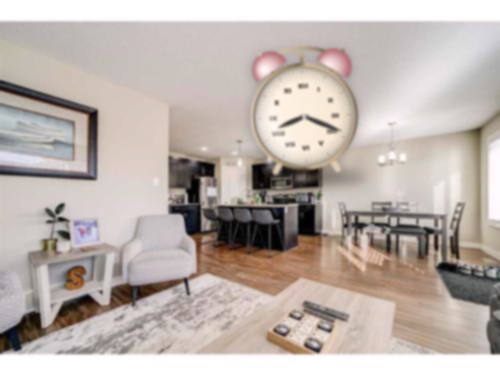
8:19
